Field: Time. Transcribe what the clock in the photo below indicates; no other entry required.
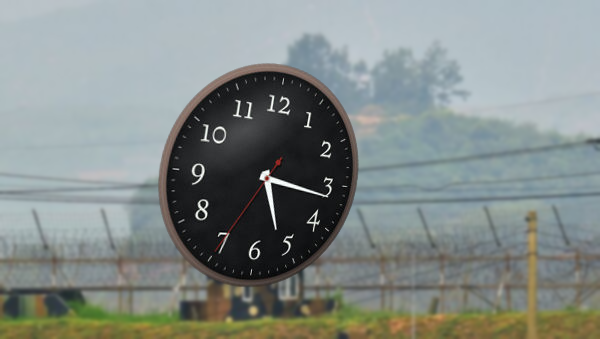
5:16:35
